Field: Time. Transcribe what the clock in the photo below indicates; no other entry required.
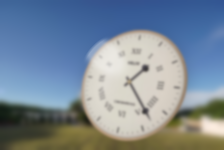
1:23
